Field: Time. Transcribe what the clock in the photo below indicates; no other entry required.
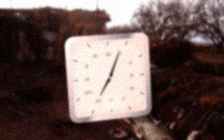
7:04
